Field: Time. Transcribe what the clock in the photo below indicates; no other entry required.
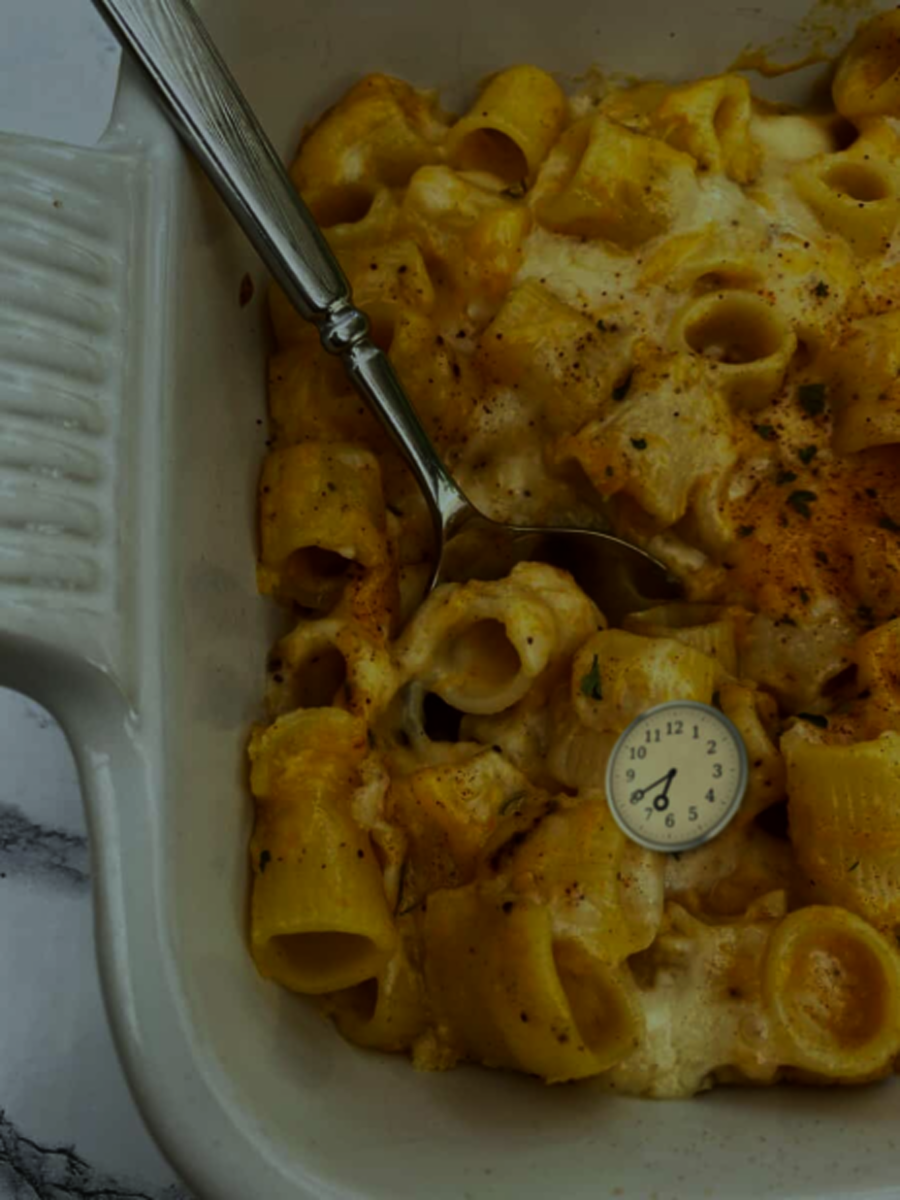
6:40
